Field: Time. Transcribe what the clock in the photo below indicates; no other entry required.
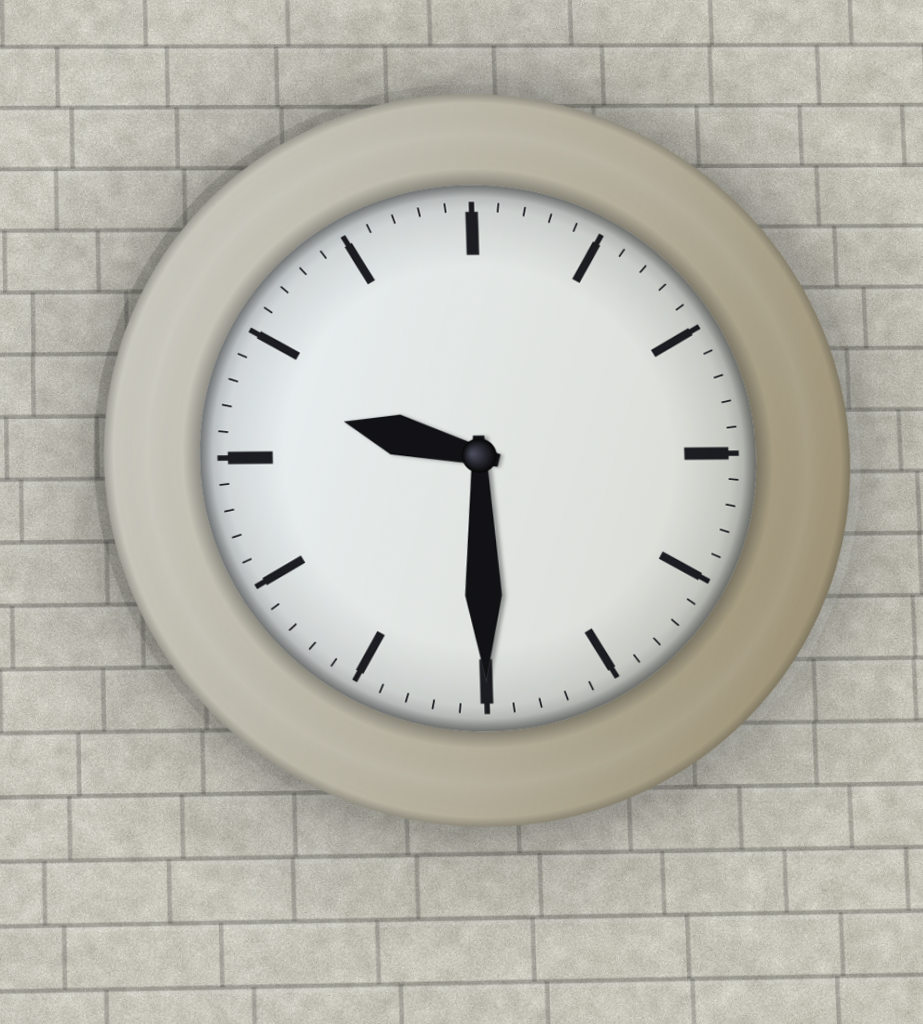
9:30
